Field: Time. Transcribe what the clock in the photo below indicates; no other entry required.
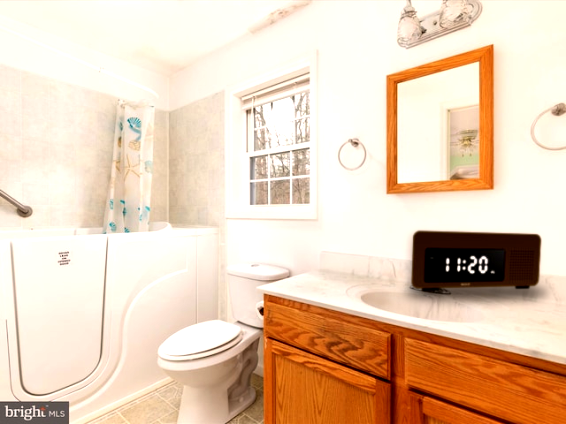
11:20
